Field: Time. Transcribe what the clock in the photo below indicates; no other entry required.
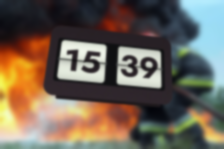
15:39
